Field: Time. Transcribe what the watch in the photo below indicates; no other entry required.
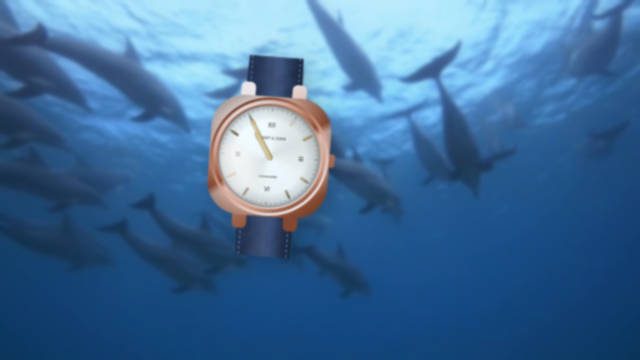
10:55
